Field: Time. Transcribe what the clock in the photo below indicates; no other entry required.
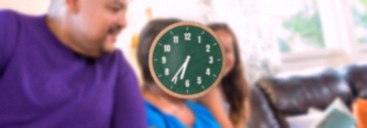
6:36
